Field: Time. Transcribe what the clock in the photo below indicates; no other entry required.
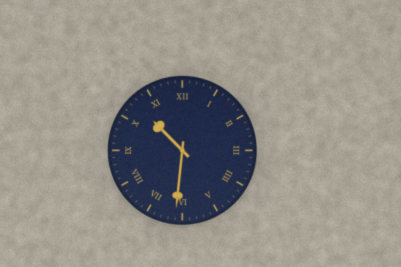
10:31
